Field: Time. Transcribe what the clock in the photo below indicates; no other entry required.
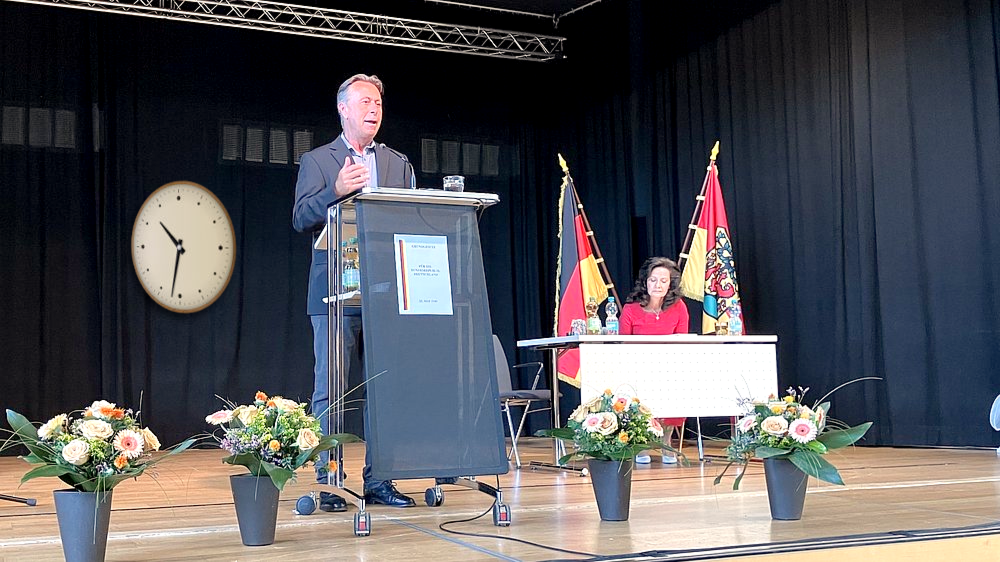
10:32
